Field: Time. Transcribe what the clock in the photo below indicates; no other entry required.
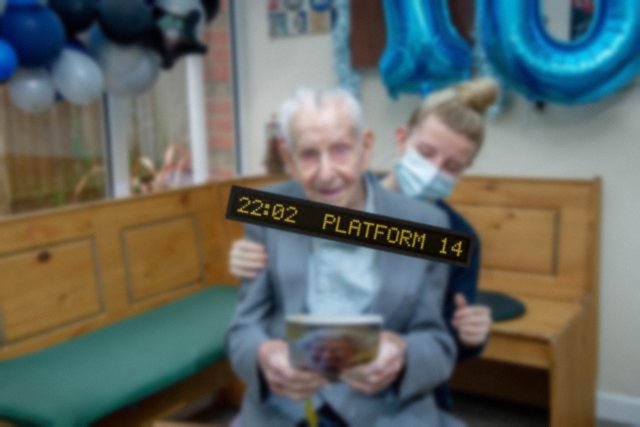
22:02
